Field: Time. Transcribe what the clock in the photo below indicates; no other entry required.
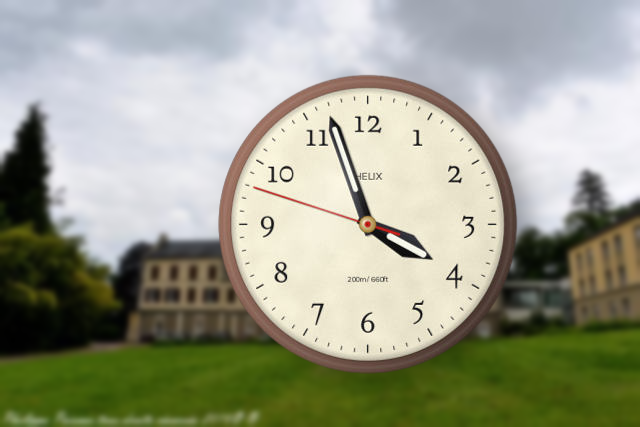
3:56:48
